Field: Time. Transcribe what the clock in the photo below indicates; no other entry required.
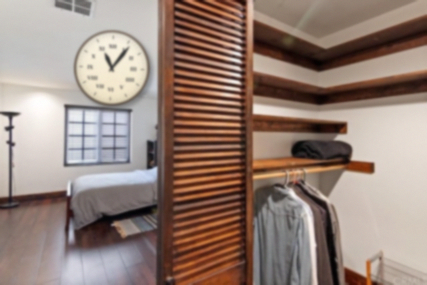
11:06
